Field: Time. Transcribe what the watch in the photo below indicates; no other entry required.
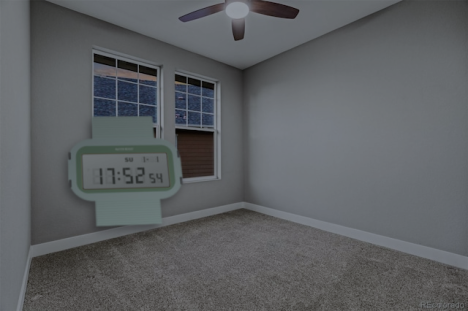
17:52:54
